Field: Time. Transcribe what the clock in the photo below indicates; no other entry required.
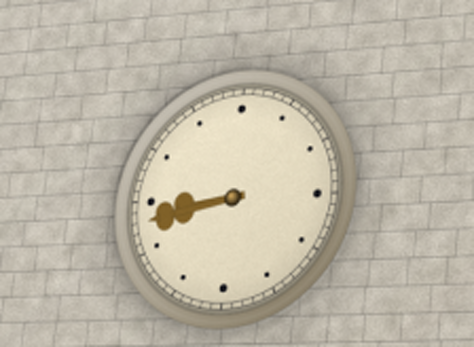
8:43
